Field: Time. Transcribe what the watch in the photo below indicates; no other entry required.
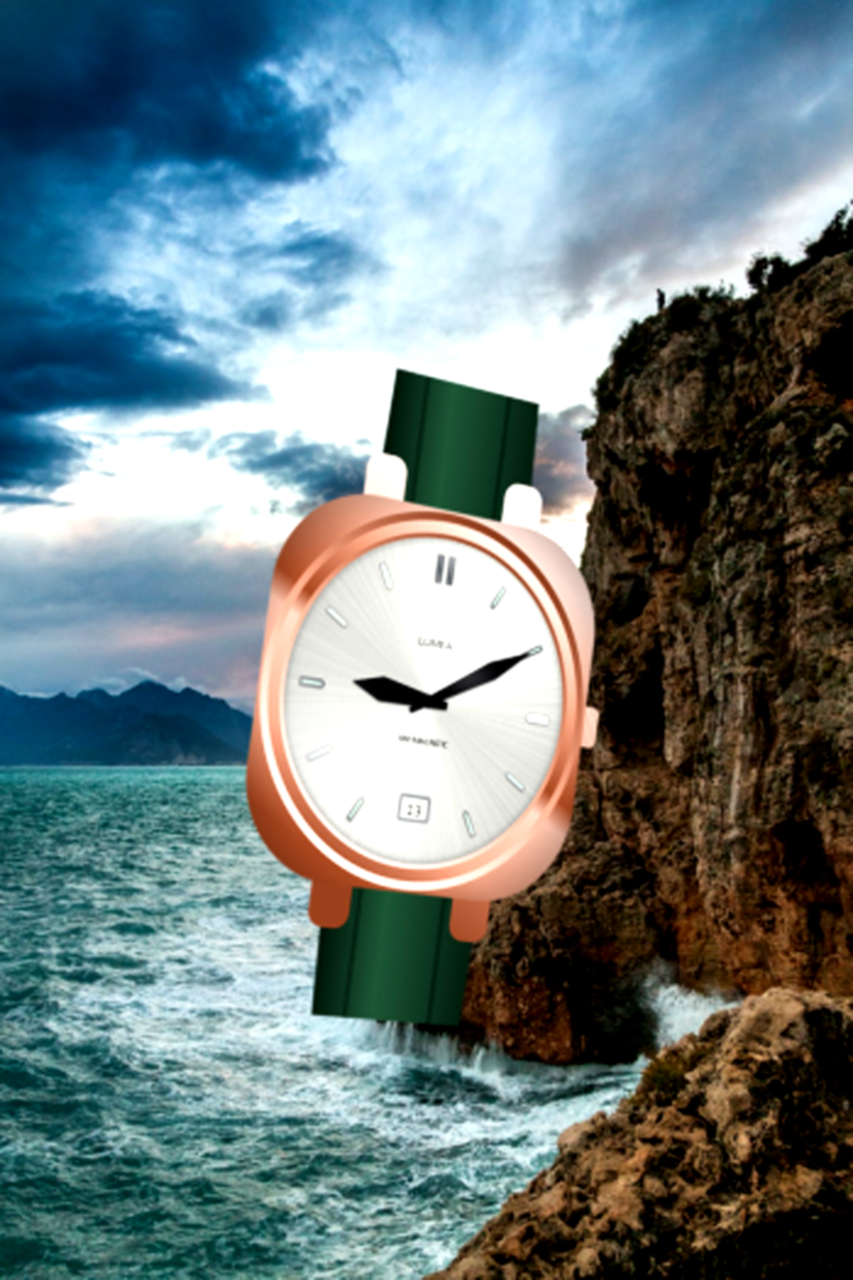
9:10
